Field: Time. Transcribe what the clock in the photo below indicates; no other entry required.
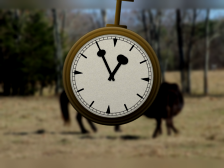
12:55
